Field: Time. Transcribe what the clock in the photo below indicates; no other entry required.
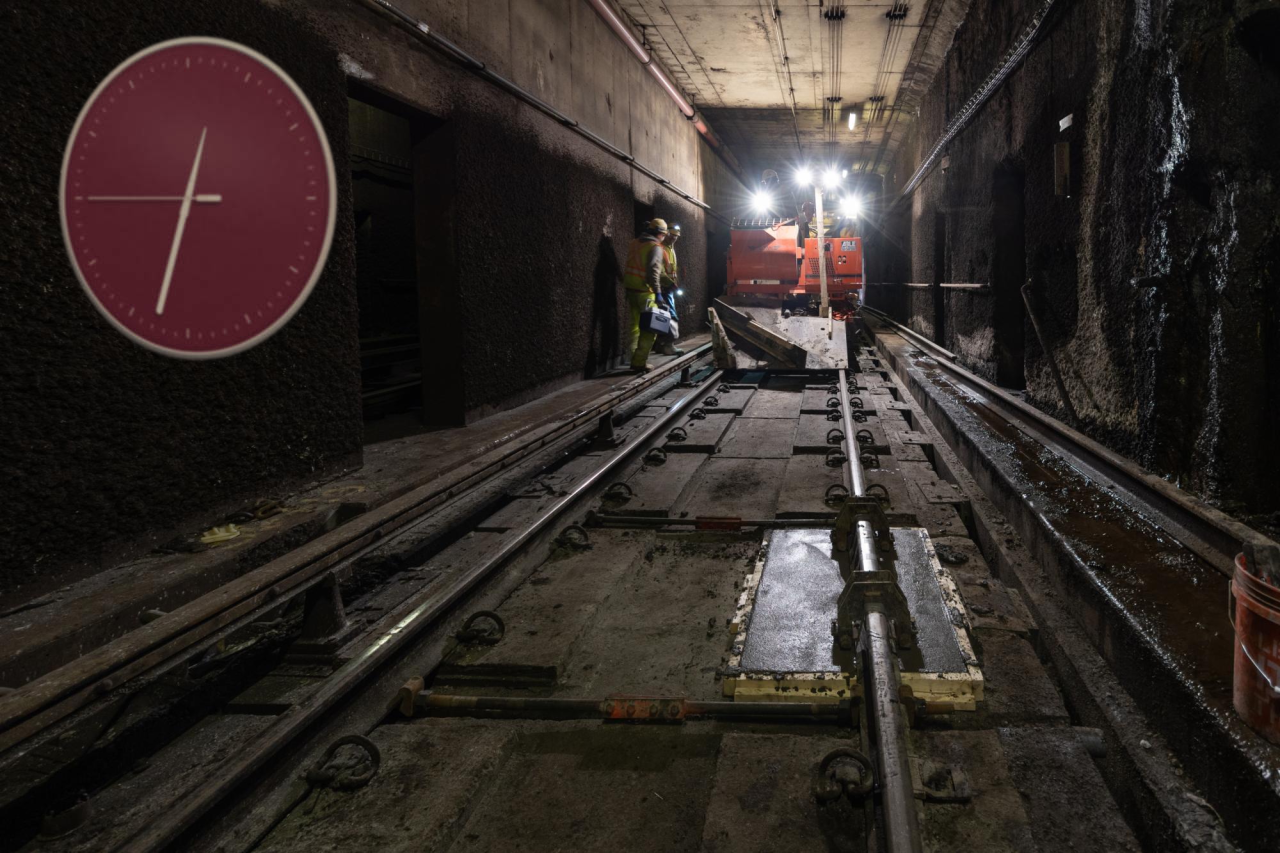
12:32:45
